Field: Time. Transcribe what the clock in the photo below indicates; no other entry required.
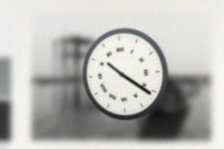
10:21
